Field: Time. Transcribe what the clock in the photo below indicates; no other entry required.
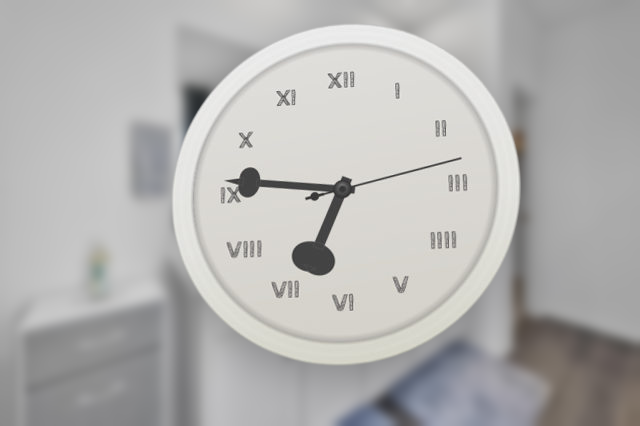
6:46:13
